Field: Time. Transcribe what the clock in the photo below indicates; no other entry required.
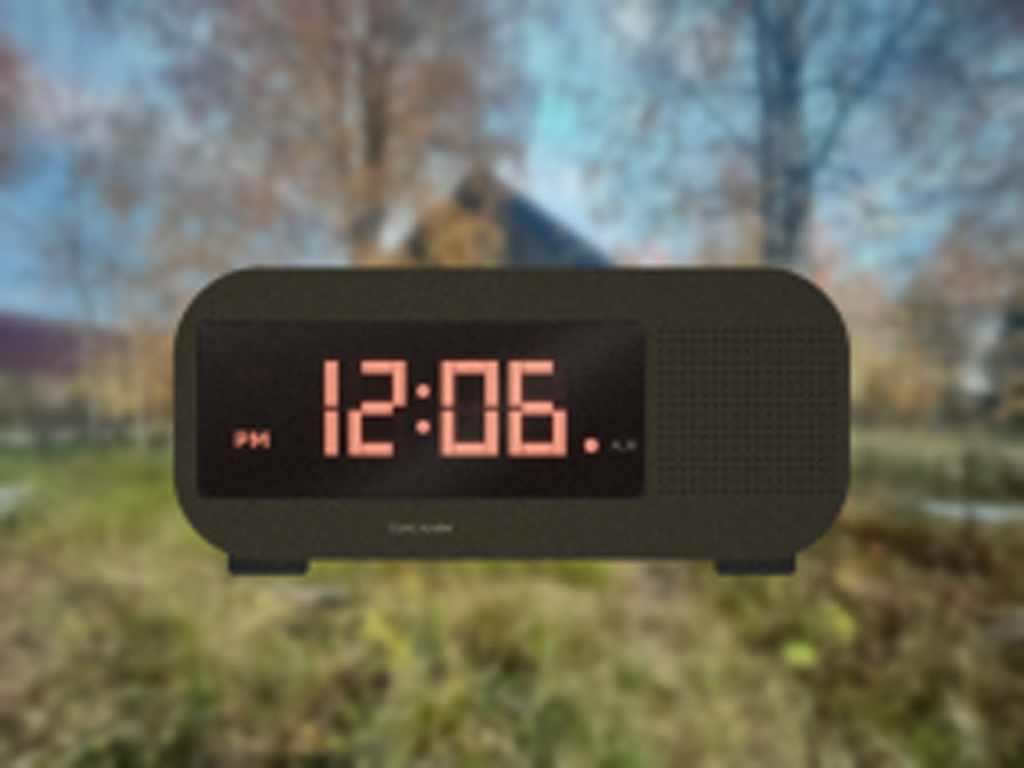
12:06
